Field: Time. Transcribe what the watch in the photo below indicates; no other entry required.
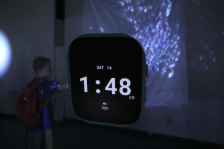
1:48
